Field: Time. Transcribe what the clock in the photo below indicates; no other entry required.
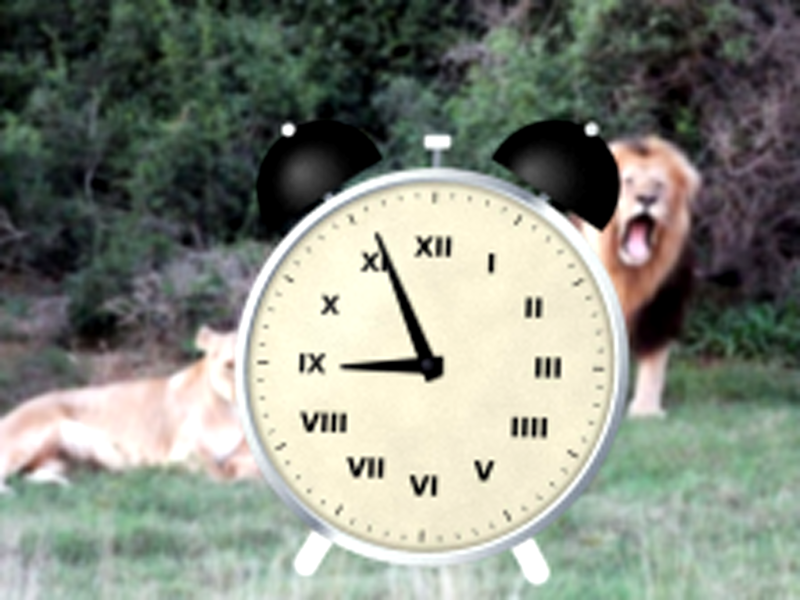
8:56
